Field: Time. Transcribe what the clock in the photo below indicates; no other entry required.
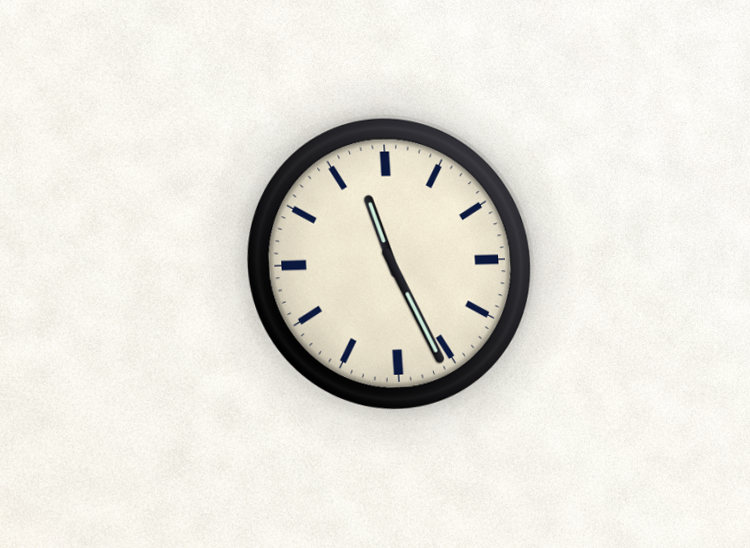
11:26
